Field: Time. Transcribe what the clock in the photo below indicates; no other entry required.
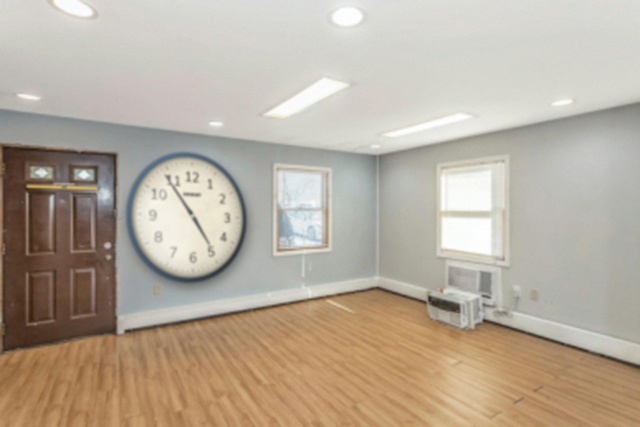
4:54
